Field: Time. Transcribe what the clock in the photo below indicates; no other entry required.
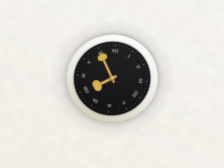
7:55
